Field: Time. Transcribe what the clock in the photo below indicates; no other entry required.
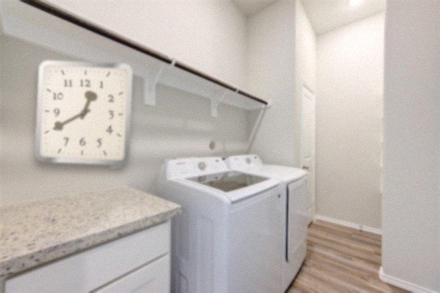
12:40
